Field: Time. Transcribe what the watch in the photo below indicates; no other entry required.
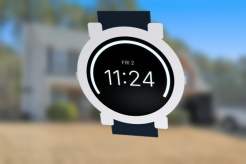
11:24
